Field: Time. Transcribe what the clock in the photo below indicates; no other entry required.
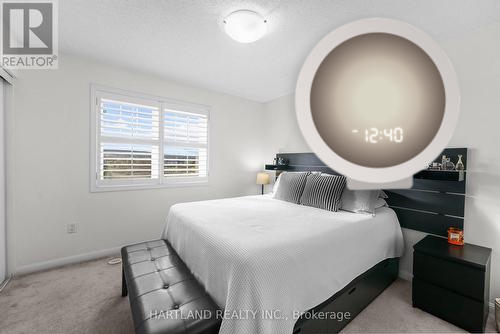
12:40
